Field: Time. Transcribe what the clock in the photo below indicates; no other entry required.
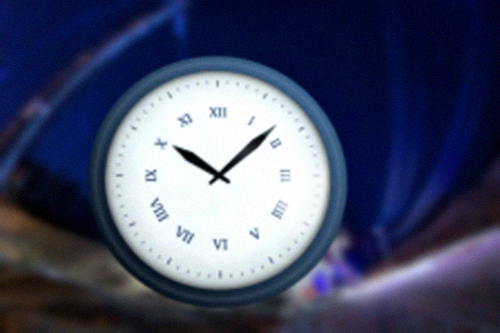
10:08
